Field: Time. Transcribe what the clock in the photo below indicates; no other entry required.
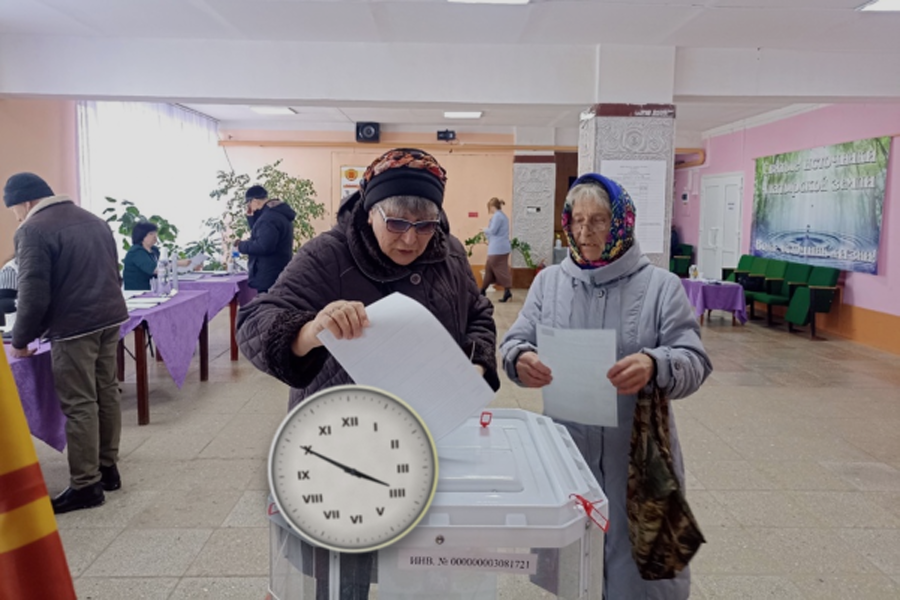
3:50
